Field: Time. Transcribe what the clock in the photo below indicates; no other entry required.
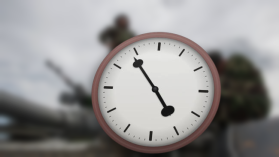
4:54
